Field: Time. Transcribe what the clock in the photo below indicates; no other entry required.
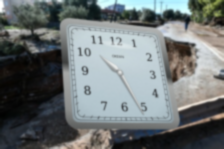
10:26
